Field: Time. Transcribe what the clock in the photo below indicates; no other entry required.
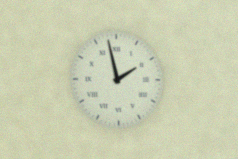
1:58
